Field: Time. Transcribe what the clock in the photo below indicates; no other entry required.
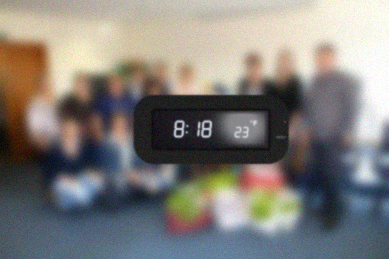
8:18
